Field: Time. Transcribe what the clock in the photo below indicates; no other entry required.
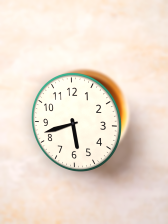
5:42
